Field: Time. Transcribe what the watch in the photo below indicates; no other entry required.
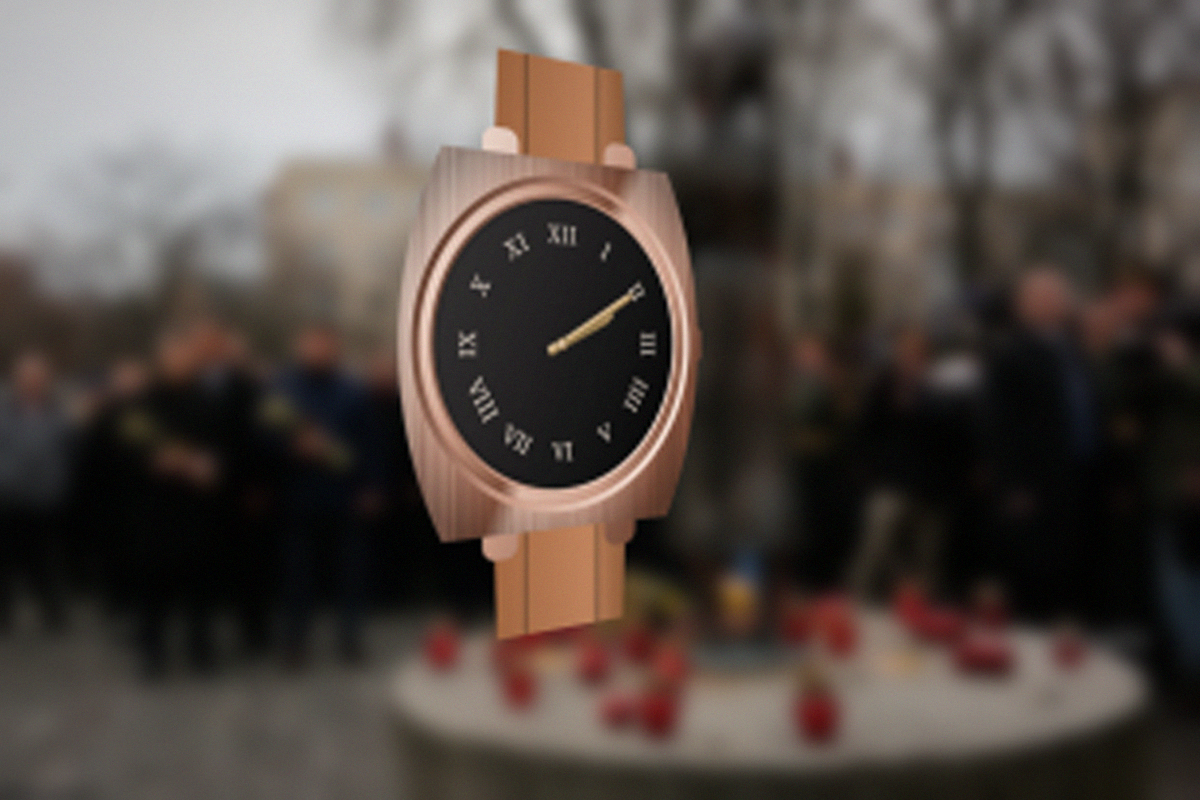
2:10
